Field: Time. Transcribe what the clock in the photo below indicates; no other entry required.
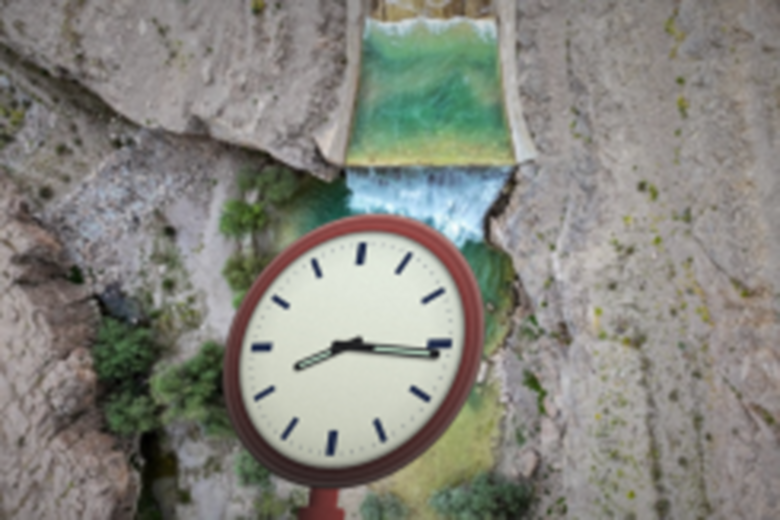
8:16
